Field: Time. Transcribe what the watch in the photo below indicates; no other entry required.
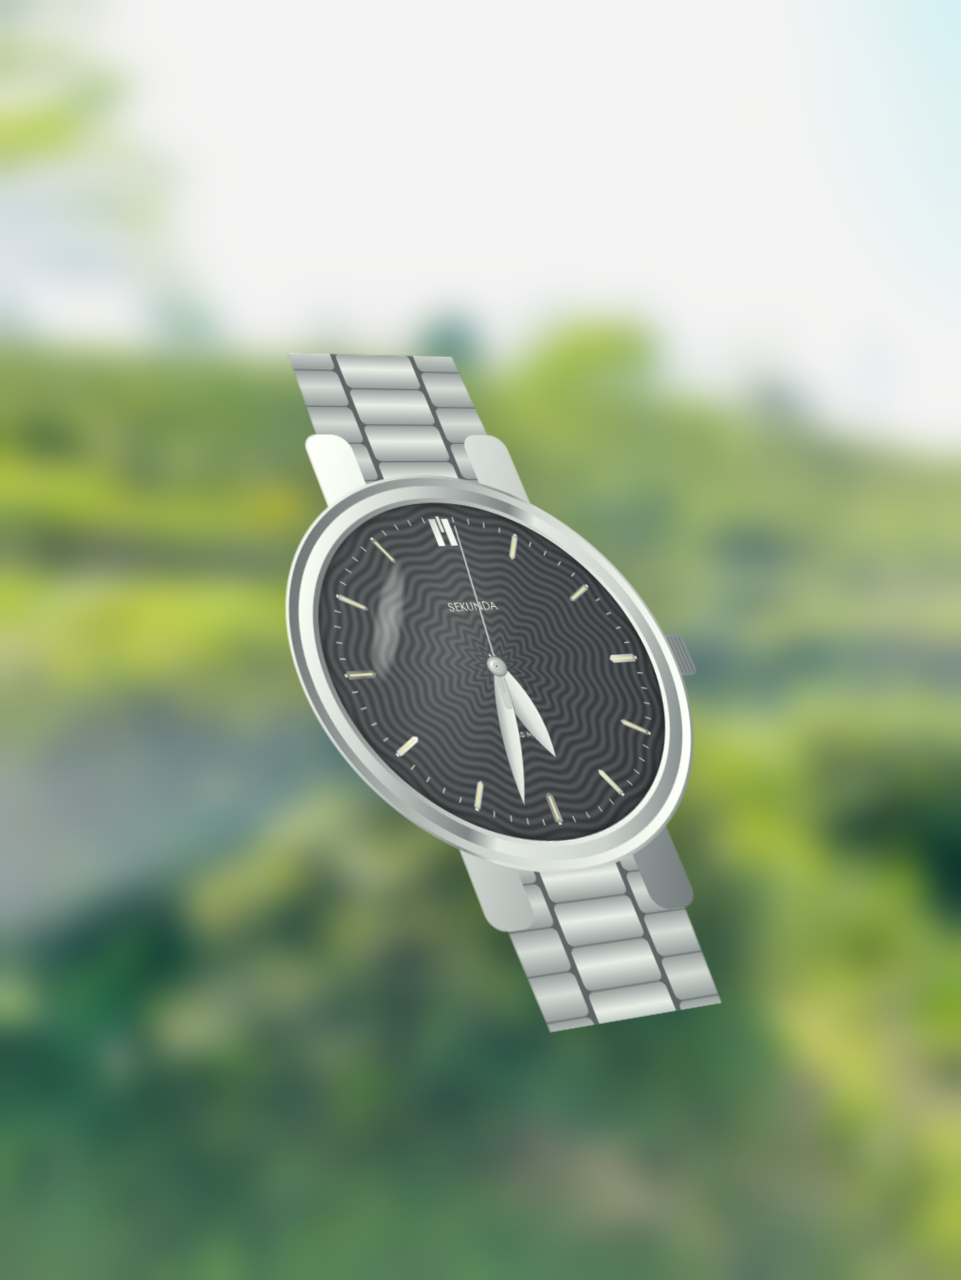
5:32:01
